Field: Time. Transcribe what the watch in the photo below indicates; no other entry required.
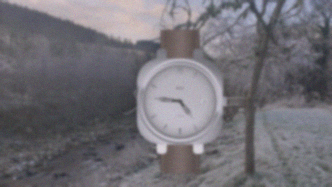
4:46
